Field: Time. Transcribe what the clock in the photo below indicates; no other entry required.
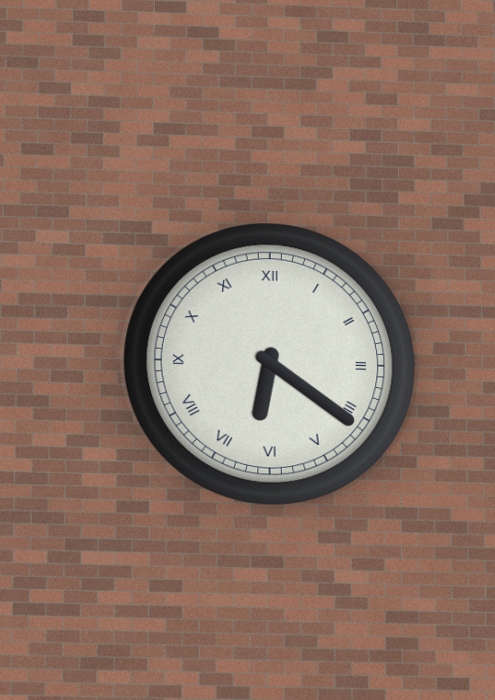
6:21
